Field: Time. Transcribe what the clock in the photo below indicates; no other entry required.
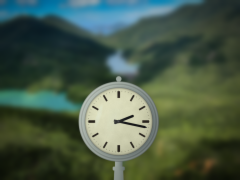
2:17
